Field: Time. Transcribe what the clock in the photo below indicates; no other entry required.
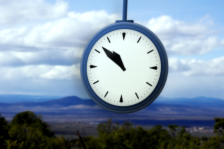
10:52
